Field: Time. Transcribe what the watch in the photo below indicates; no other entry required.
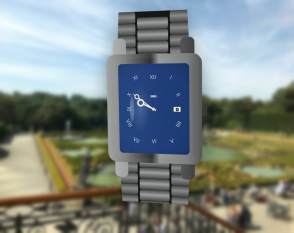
9:51
